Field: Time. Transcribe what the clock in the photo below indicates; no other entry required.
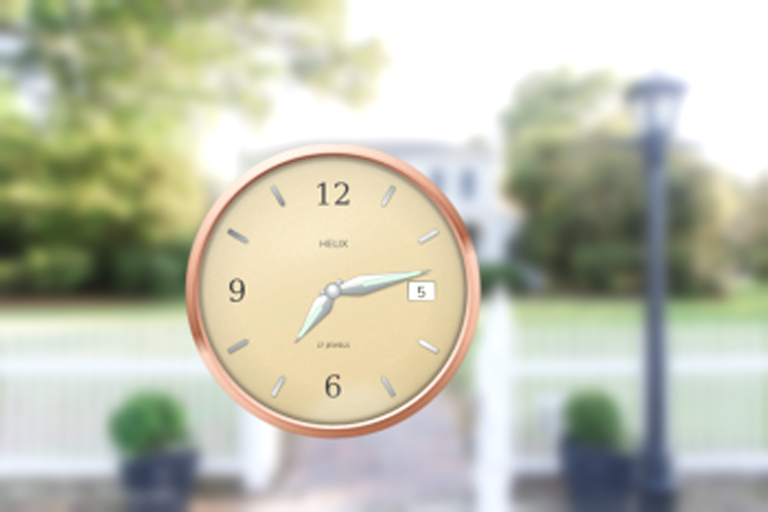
7:13
